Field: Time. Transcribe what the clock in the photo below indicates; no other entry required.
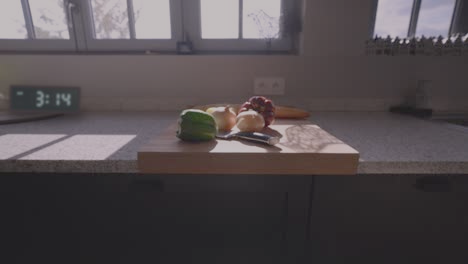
3:14
